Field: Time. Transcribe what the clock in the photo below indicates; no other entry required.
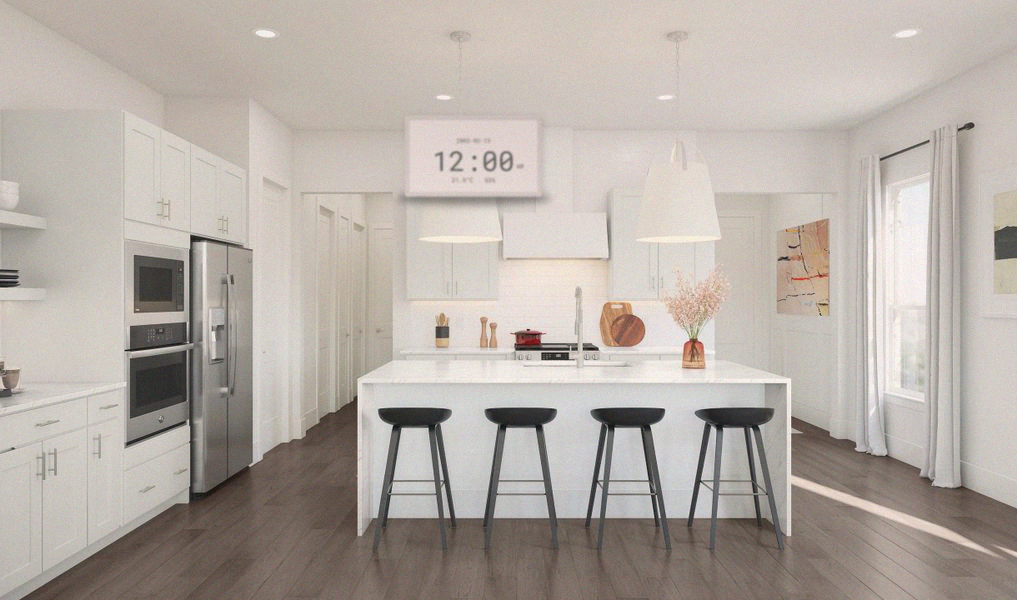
12:00
